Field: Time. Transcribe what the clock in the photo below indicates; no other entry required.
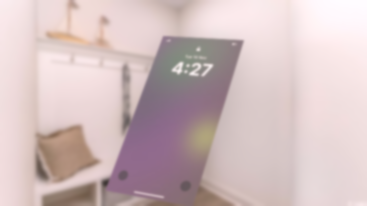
4:27
